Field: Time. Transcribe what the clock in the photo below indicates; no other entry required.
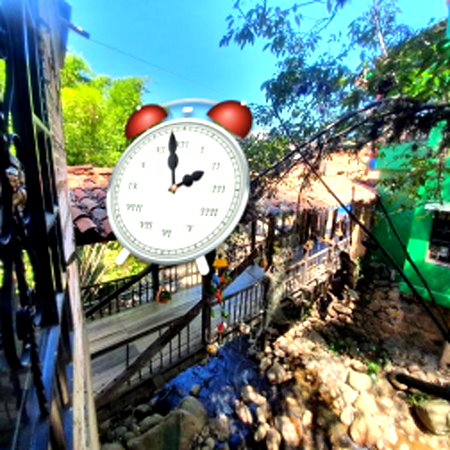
1:58
